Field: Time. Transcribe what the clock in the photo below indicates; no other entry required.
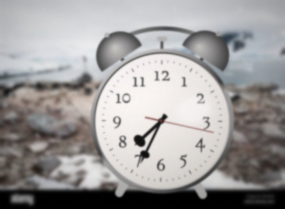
7:34:17
